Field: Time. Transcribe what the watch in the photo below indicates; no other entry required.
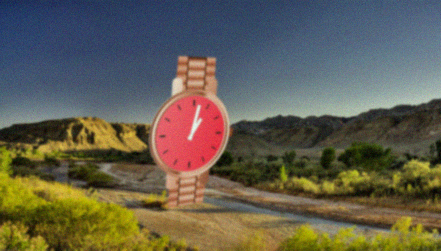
1:02
